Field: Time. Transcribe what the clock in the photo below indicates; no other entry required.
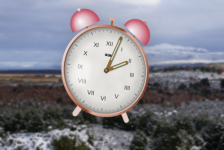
2:03
